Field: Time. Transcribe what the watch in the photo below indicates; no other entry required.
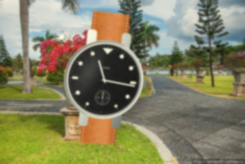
11:16
